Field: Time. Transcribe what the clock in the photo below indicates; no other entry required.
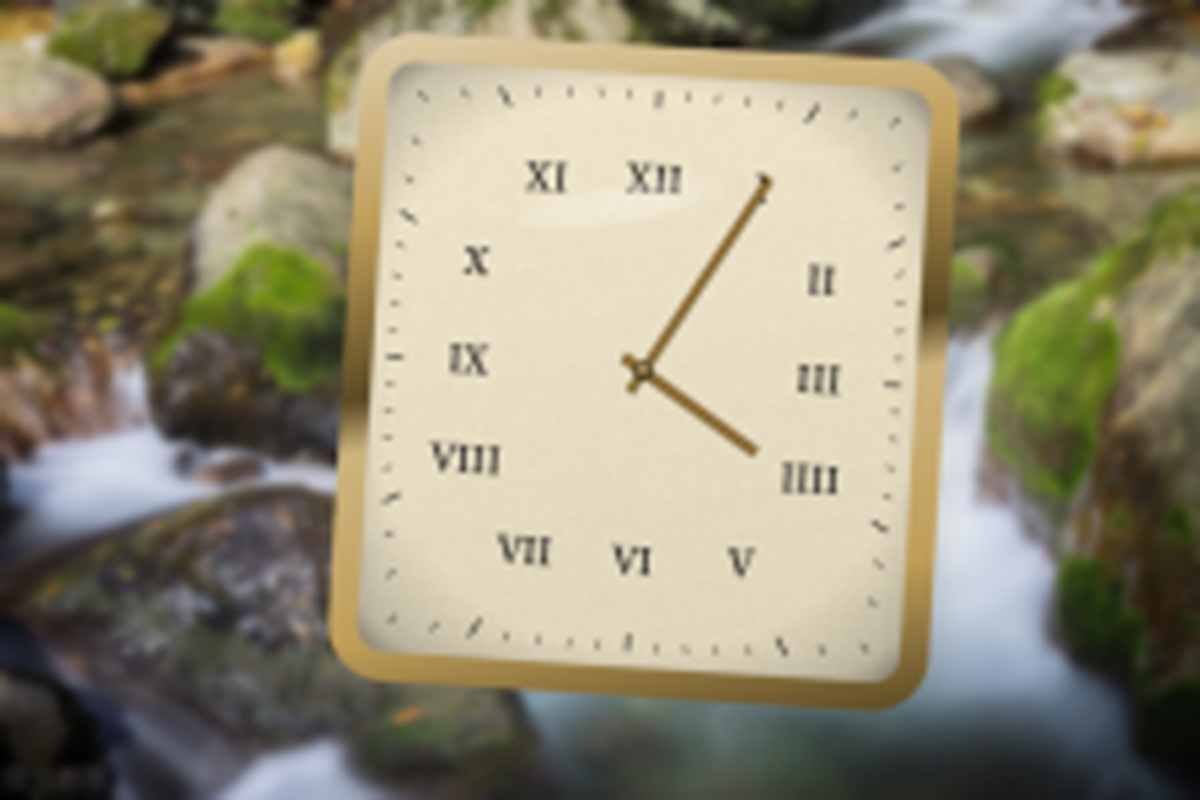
4:05
